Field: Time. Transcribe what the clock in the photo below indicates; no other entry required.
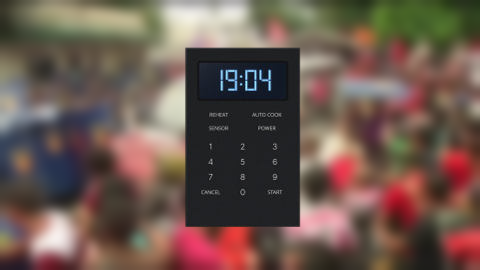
19:04
